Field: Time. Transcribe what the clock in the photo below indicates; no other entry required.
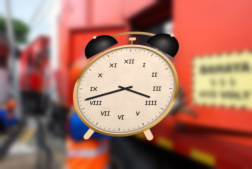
3:42
